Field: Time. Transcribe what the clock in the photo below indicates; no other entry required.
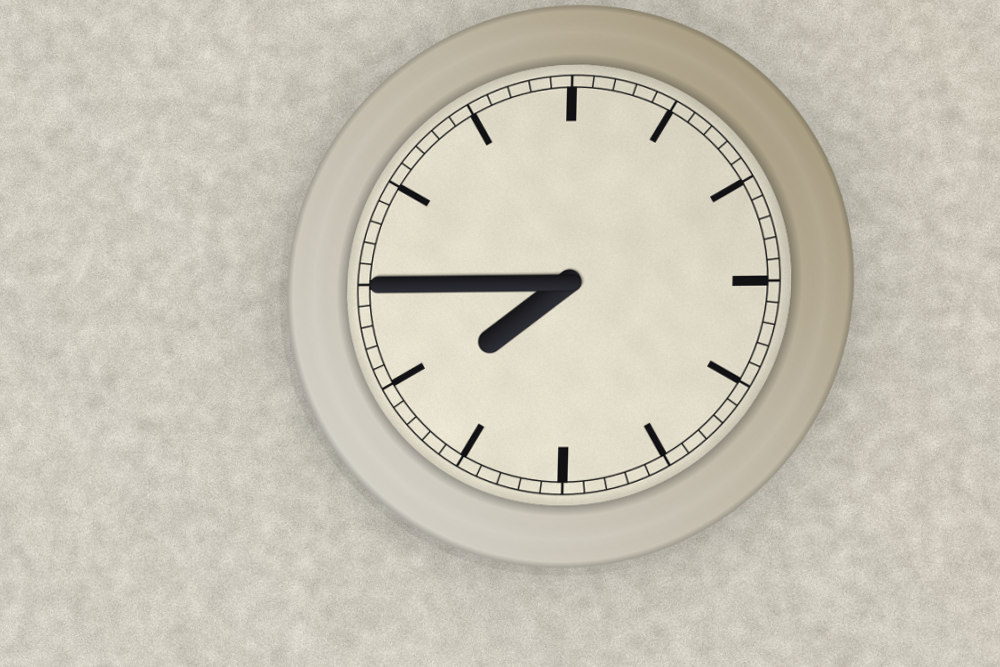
7:45
